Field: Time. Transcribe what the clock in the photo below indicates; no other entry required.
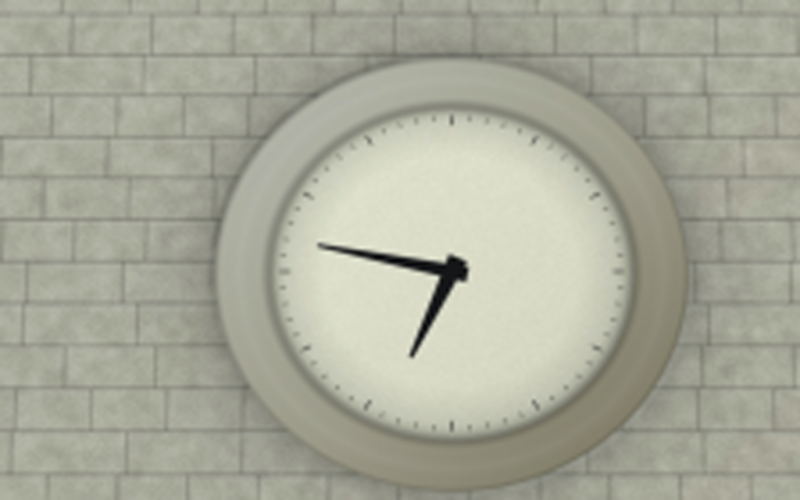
6:47
